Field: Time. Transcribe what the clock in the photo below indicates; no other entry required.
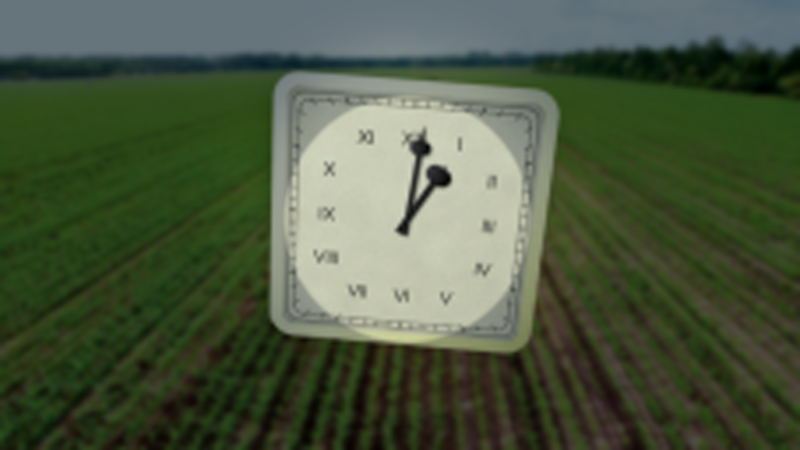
1:01
